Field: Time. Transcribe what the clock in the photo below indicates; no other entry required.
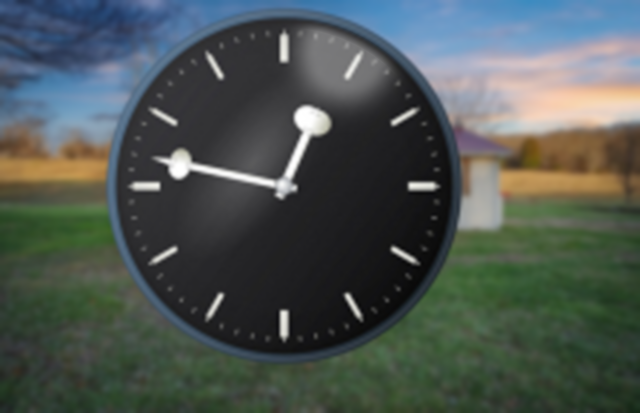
12:47
